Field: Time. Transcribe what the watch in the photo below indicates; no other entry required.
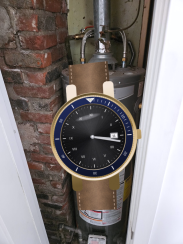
3:17
